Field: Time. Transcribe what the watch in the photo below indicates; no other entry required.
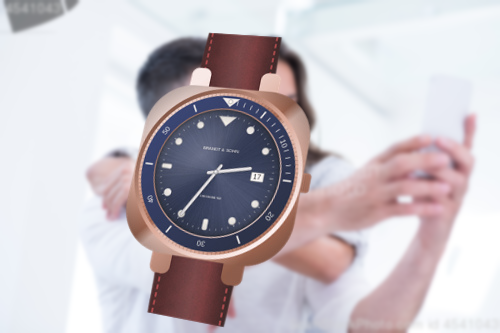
2:35
